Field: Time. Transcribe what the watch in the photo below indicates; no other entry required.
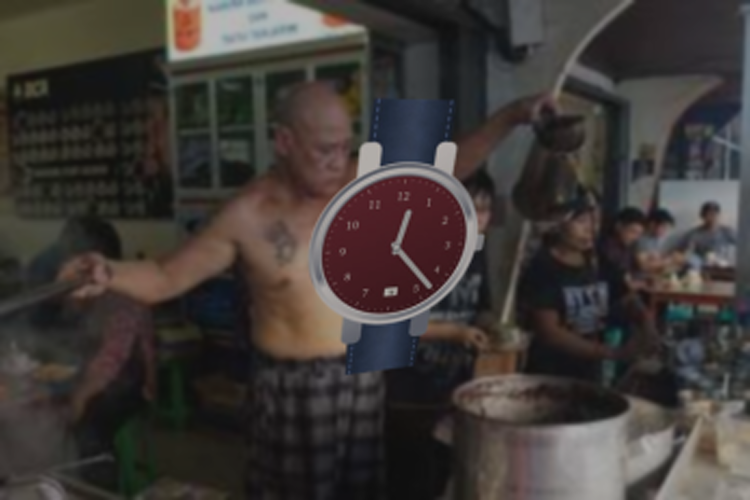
12:23
